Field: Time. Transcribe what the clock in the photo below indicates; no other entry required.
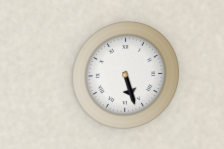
5:27
